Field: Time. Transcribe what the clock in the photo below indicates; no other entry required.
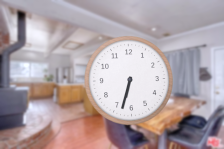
6:33
